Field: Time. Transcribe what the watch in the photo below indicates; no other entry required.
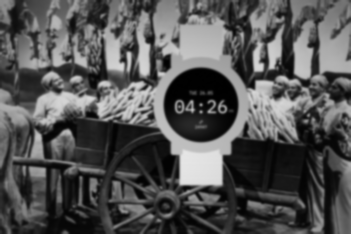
4:26
